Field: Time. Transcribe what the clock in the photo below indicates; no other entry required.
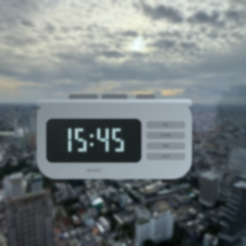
15:45
